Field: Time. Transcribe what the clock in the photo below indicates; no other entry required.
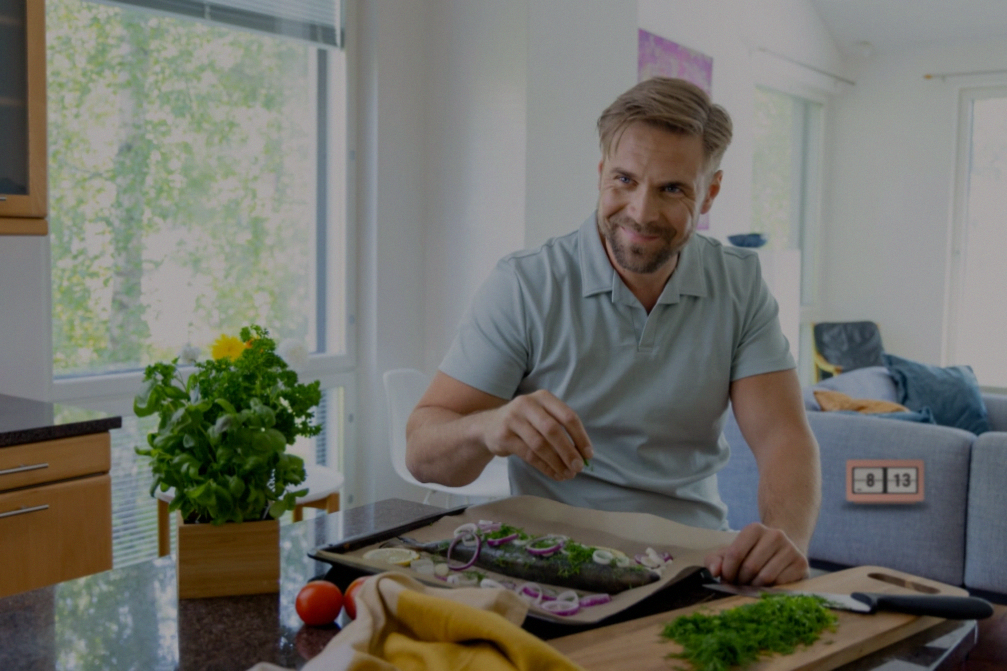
8:13
